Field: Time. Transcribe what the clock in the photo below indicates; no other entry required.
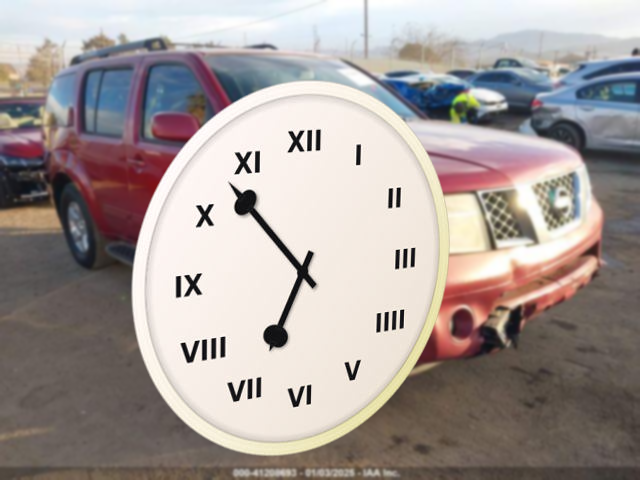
6:53
